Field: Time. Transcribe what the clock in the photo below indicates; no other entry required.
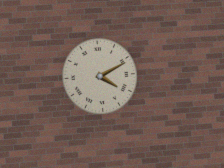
4:11
